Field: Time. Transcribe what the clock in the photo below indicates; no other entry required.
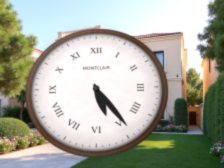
5:24
